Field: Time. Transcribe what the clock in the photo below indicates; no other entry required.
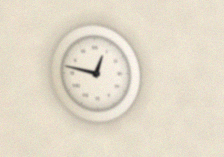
12:47
